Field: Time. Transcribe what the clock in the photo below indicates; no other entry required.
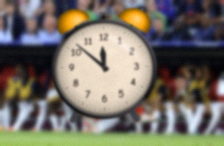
11:52
